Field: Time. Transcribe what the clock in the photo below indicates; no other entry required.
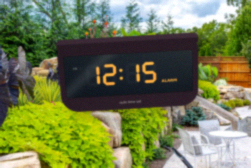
12:15
